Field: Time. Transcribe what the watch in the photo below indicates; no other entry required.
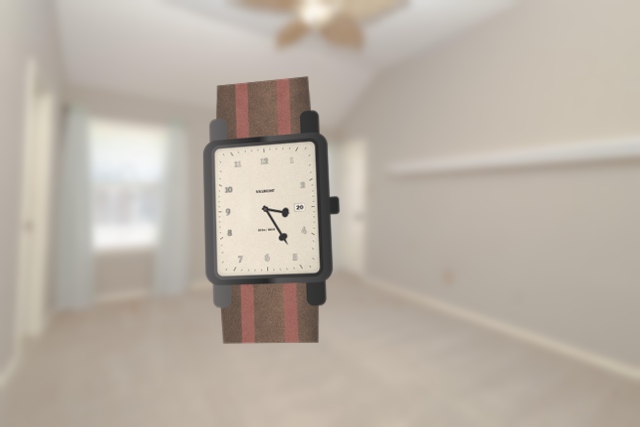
3:25
